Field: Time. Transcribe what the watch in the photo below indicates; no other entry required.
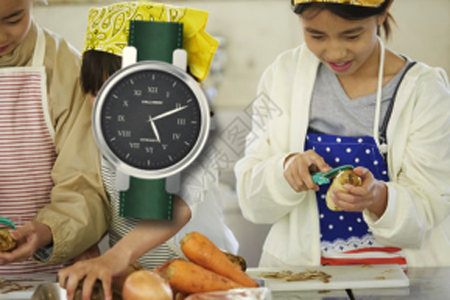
5:11
